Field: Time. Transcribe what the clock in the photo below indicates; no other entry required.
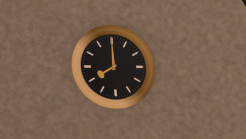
8:00
